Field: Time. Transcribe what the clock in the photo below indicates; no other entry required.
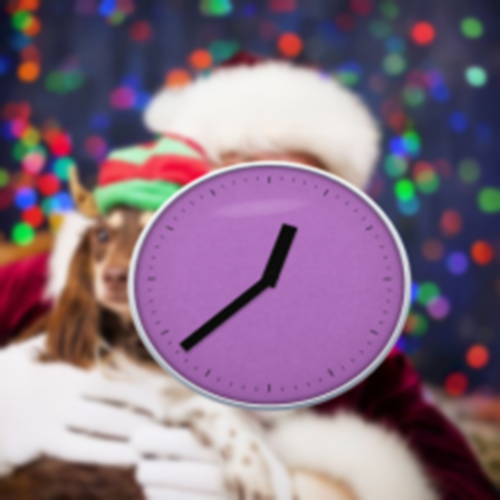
12:38
